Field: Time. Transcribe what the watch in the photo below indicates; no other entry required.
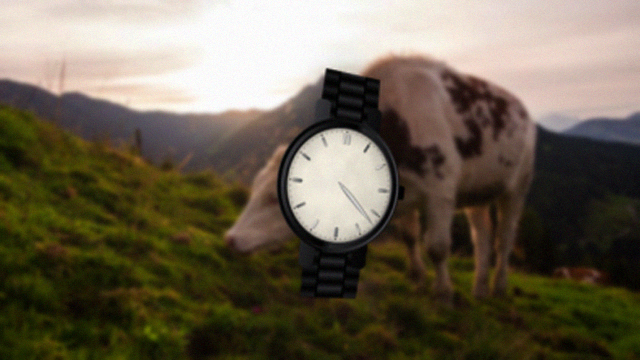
4:22
